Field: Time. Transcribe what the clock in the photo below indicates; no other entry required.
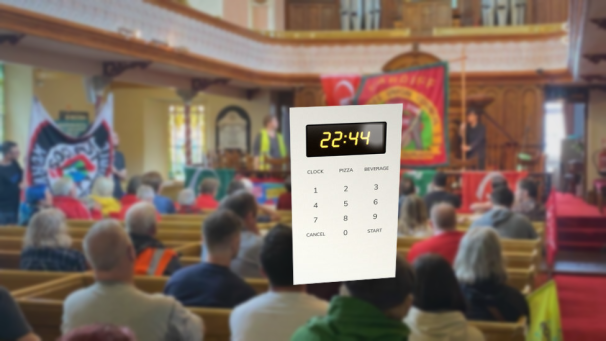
22:44
